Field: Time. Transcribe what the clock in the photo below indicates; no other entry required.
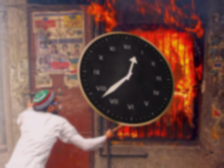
12:38
